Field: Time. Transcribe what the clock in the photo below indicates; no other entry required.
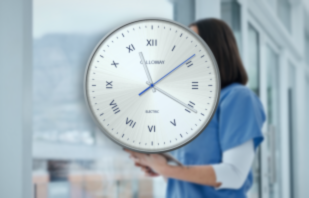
11:20:09
